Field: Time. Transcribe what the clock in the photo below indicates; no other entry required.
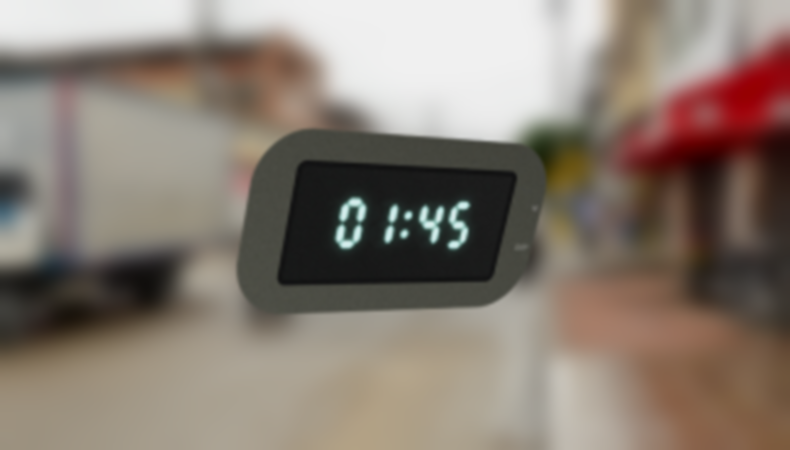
1:45
